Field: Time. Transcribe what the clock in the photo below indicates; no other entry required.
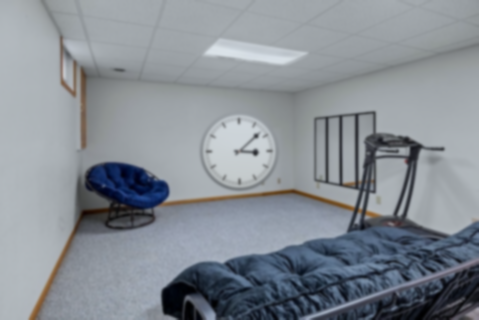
3:08
